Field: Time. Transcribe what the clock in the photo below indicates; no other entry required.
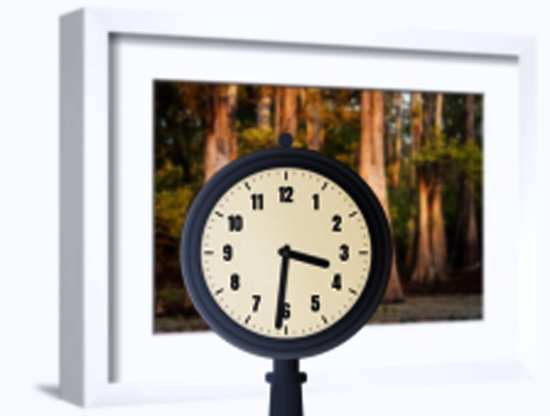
3:31
